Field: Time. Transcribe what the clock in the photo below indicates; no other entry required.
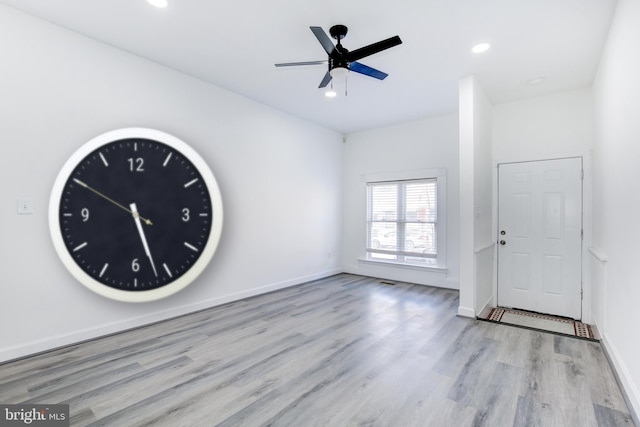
5:26:50
